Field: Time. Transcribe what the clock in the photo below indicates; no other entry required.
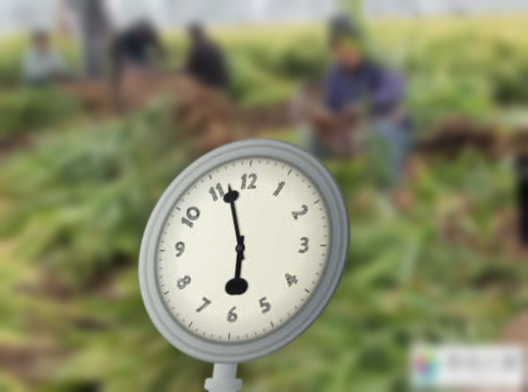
5:57
